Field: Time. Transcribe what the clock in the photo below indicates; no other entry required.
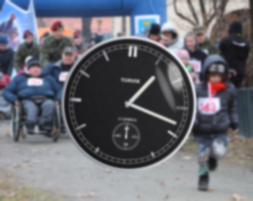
1:18
